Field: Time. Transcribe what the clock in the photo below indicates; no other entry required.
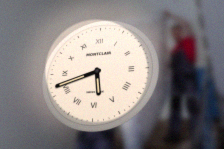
5:42
